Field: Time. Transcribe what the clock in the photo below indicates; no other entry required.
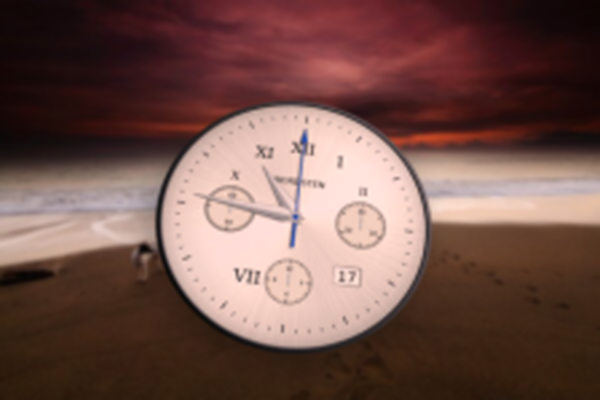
10:46
